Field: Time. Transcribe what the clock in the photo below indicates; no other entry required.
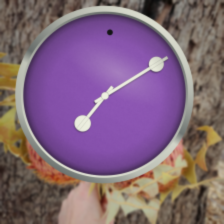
7:09
